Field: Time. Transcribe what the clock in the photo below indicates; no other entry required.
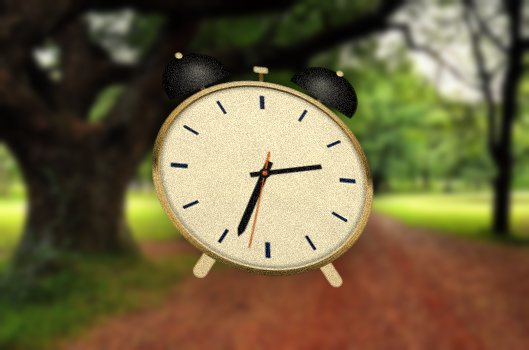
2:33:32
